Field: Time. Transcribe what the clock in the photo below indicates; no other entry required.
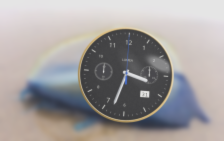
3:33
